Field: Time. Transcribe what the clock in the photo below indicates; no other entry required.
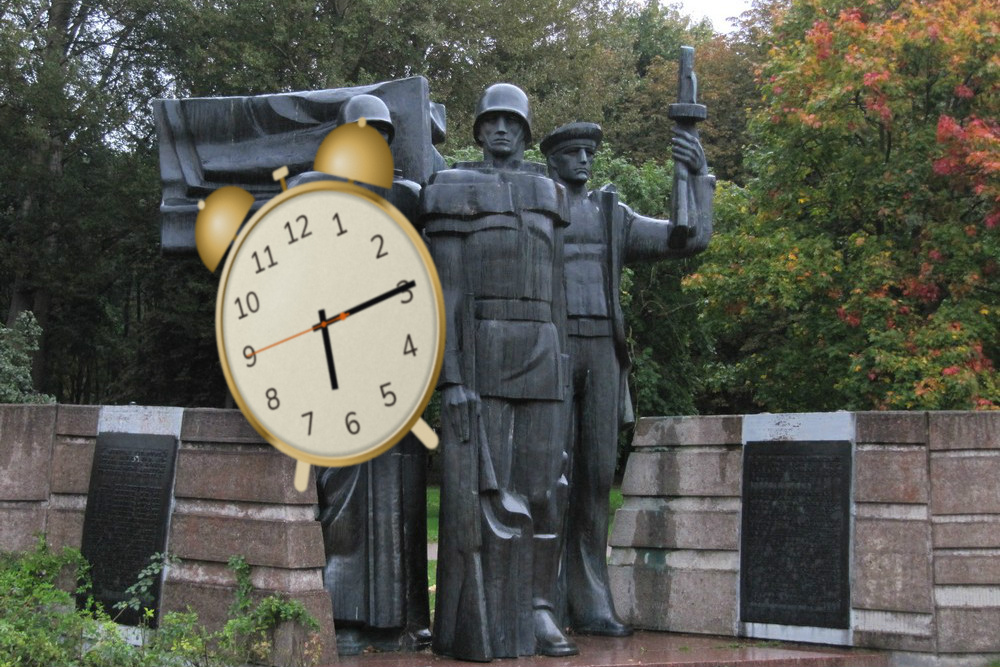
6:14:45
